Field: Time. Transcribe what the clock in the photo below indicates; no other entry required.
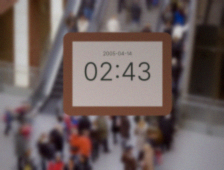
2:43
